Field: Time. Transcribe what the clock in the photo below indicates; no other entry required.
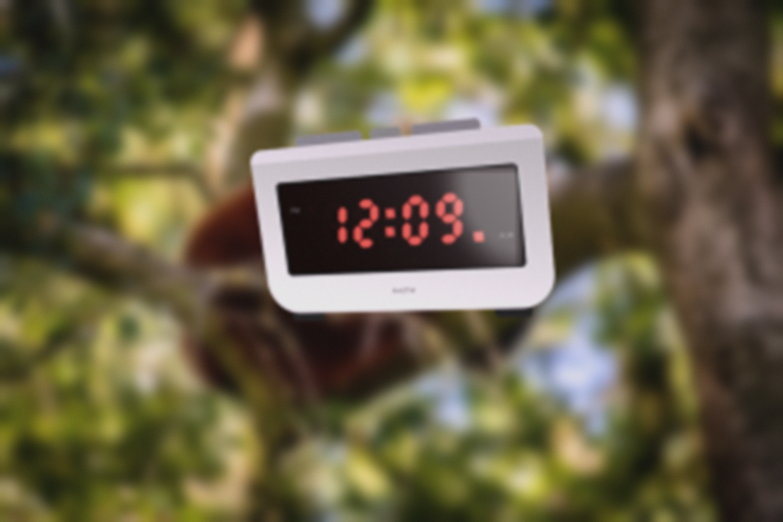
12:09
